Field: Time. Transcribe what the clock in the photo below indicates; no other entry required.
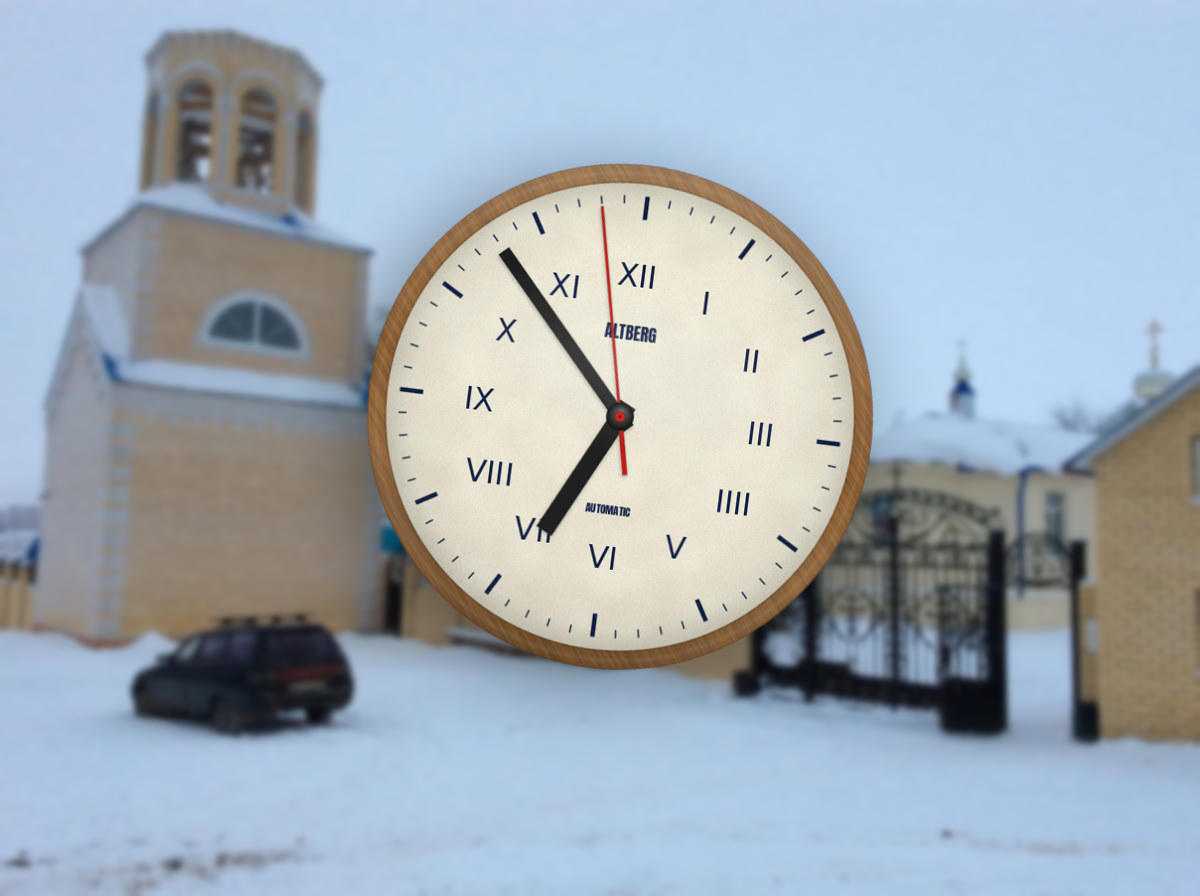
6:52:58
